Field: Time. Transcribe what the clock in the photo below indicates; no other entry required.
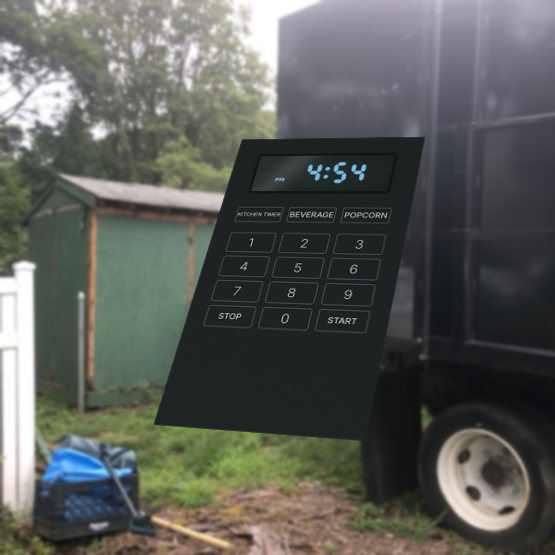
4:54
